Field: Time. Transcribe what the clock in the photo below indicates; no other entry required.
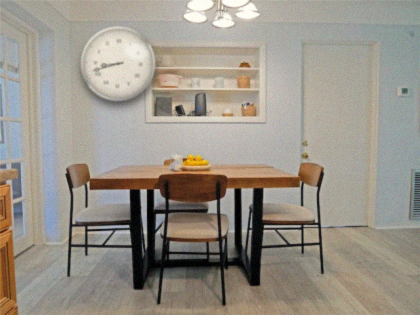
8:42
